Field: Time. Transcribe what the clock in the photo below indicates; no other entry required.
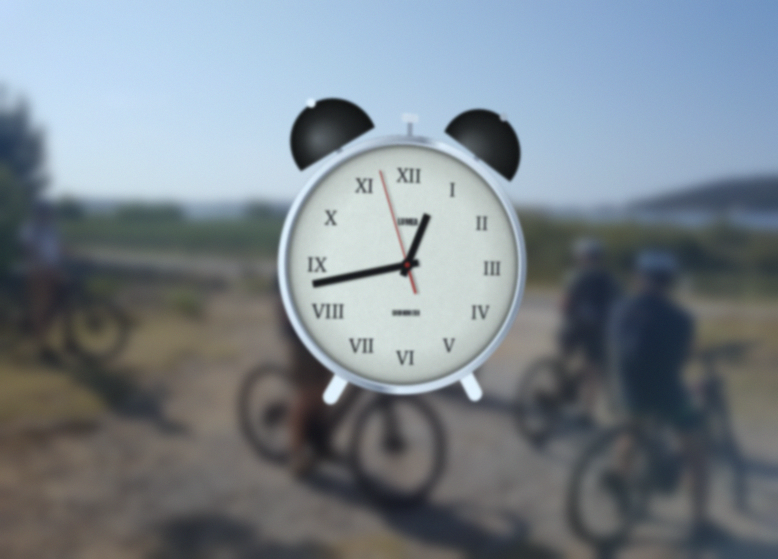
12:42:57
